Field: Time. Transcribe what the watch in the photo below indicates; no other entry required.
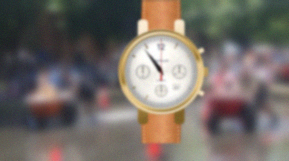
10:54
